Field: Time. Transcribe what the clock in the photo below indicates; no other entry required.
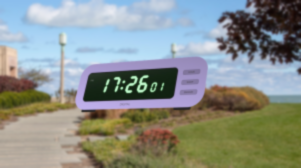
17:26:01
